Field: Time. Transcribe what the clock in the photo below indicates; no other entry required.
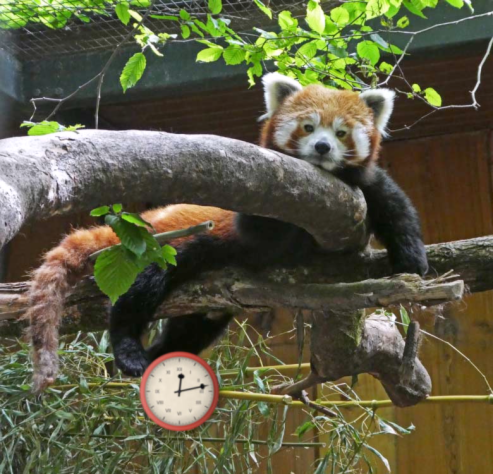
12:13
